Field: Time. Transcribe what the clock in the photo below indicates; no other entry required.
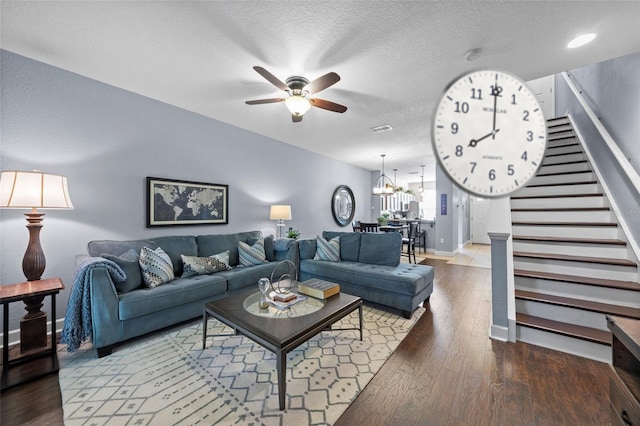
8:00
